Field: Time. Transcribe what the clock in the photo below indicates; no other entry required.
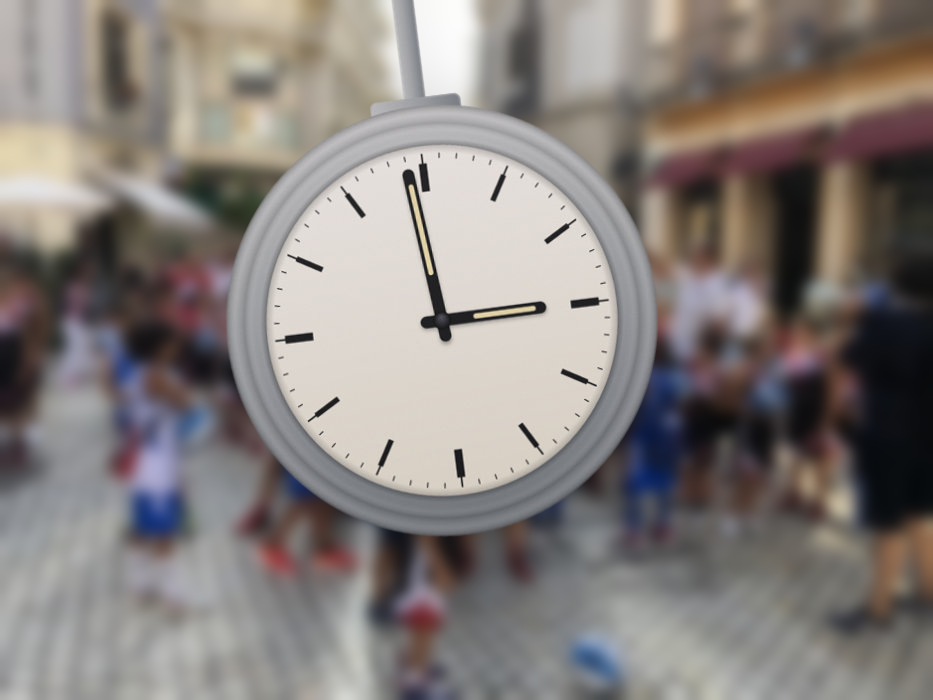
2:59
